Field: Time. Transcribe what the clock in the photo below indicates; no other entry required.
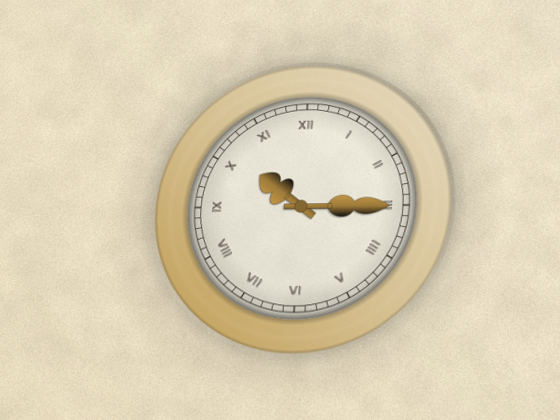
10:15
